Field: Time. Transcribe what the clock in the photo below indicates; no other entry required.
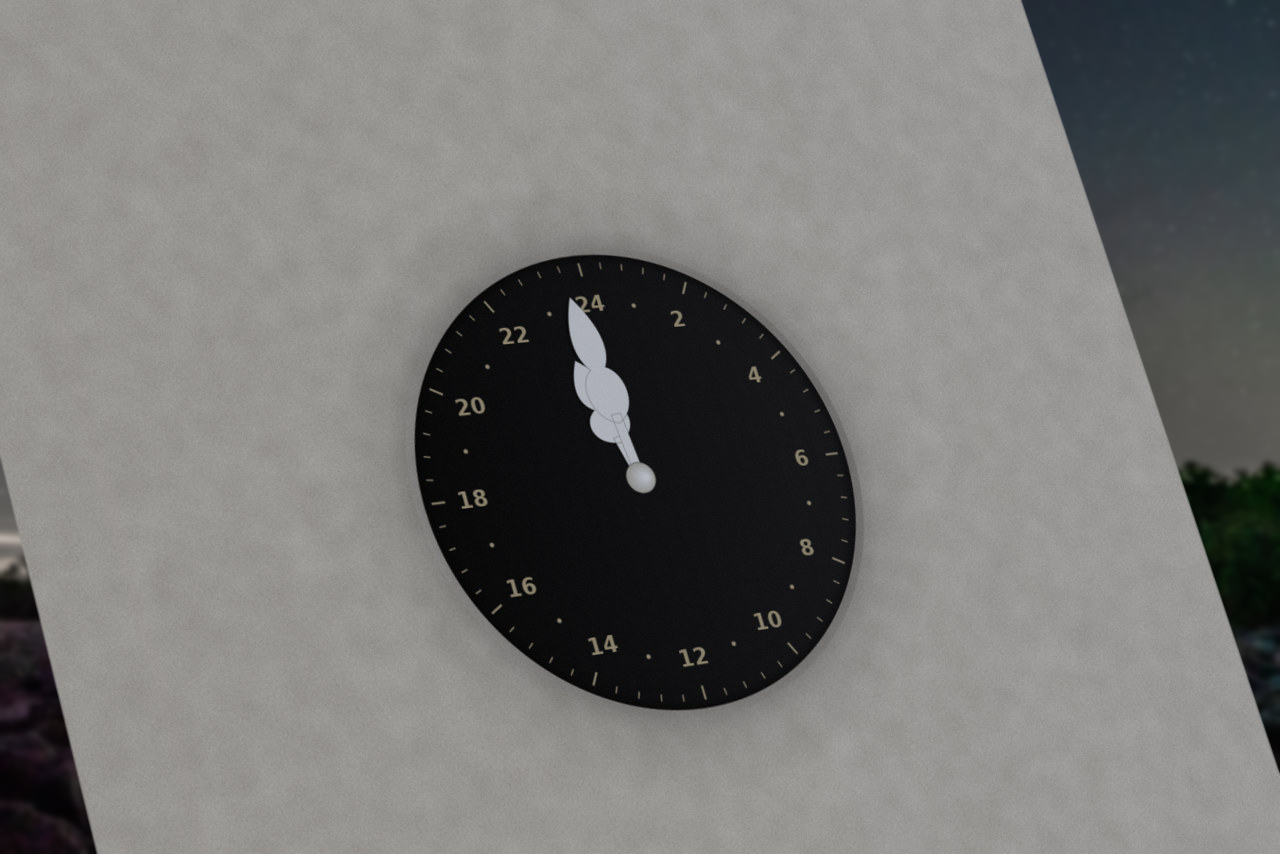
22:59
